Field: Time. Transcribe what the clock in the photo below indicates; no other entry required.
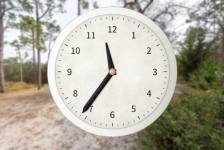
11:36
